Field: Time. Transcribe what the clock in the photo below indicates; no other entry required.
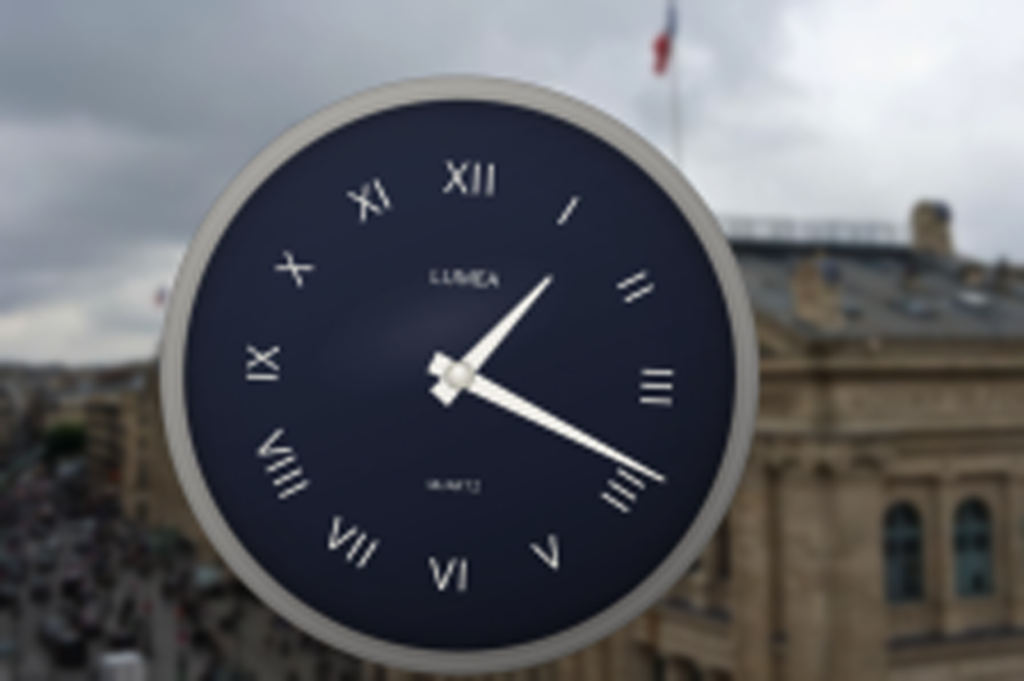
1:19
